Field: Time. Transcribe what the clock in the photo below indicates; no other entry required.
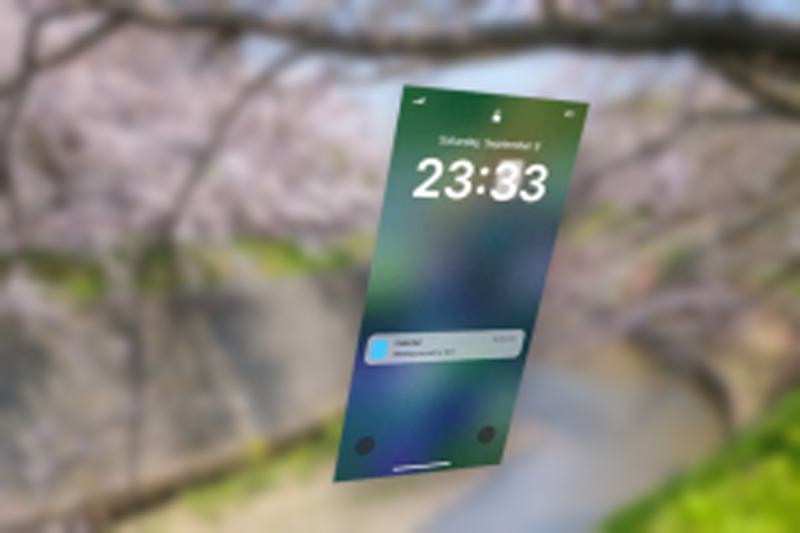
23:33
